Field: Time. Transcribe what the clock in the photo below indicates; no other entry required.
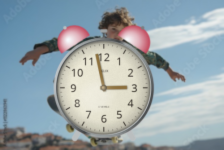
2:58
